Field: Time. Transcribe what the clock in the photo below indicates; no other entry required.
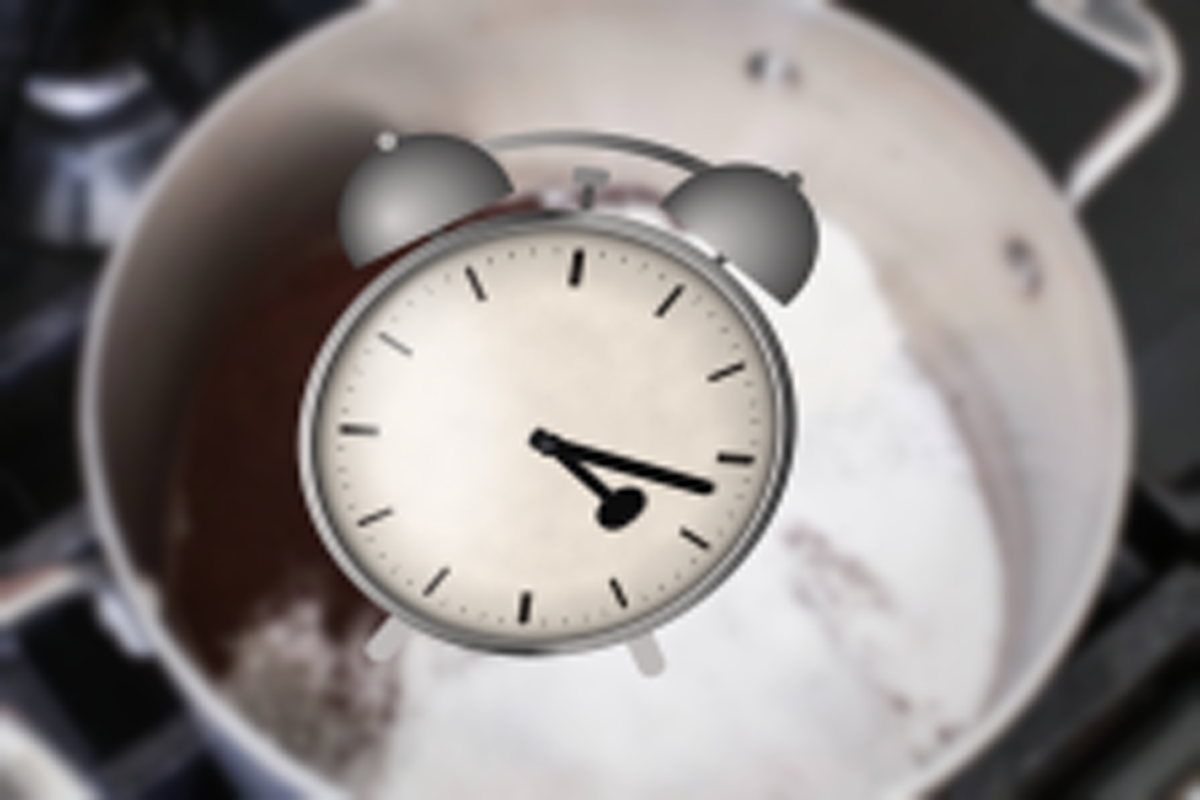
4:17
